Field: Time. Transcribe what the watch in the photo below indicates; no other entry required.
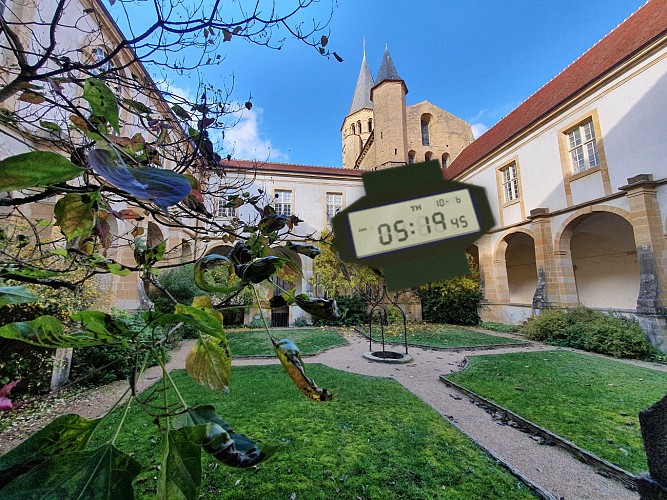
5:19:45
